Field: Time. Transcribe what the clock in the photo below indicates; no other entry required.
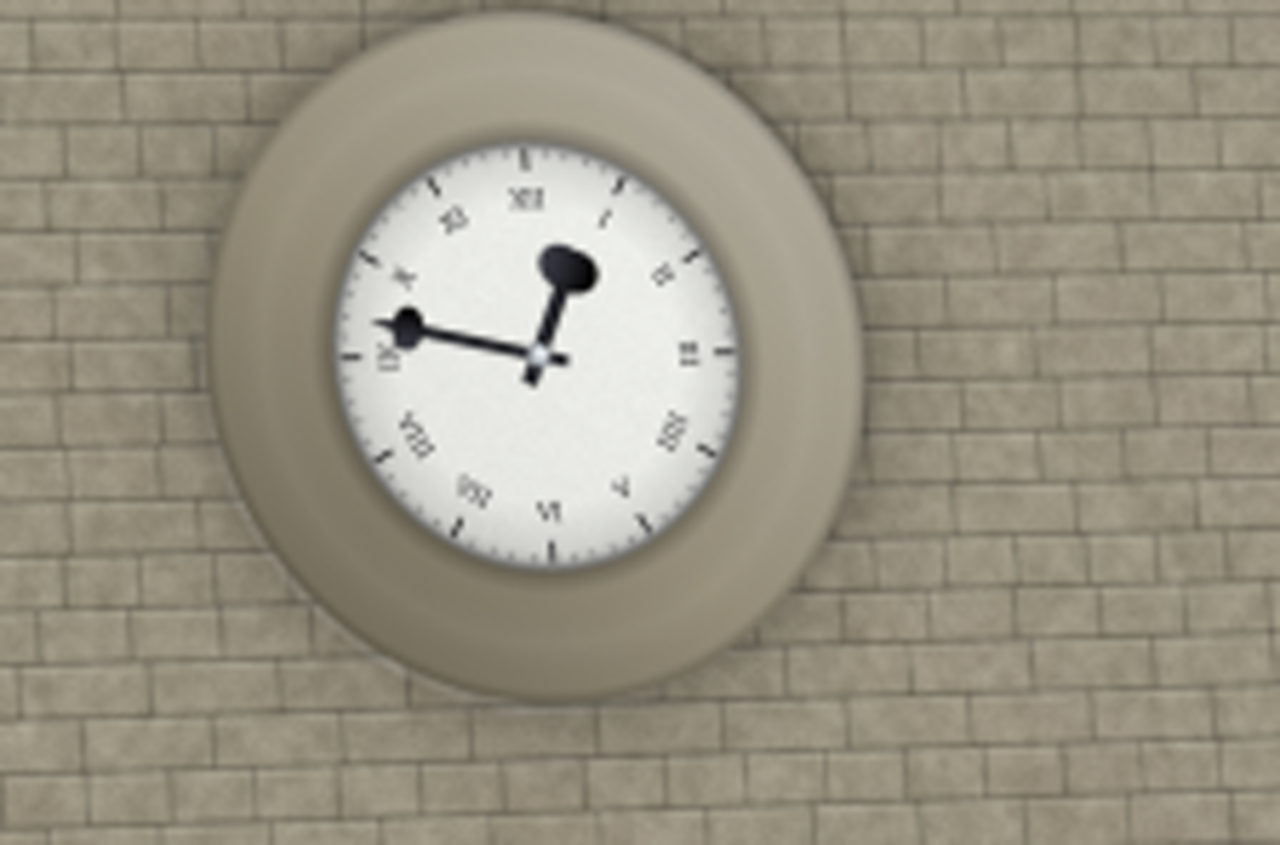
12:47
